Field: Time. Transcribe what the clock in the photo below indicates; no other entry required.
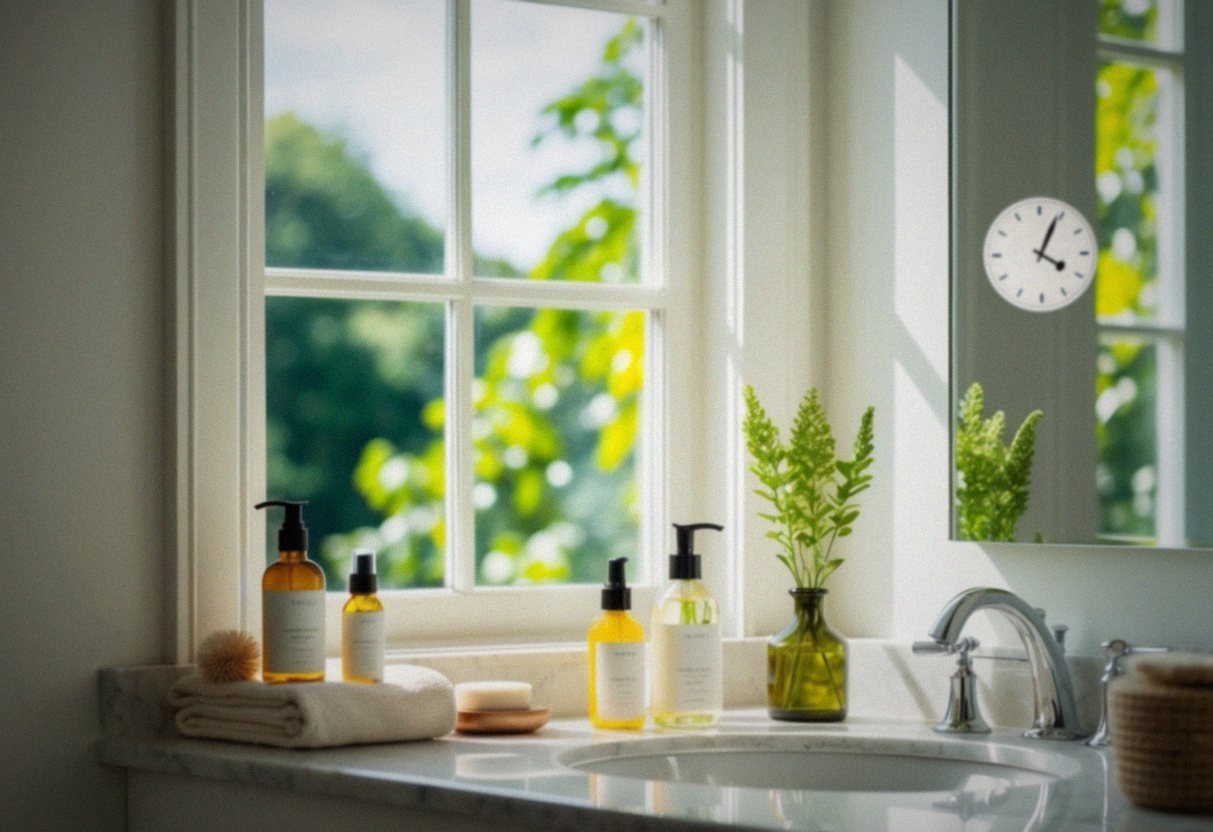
4:04
